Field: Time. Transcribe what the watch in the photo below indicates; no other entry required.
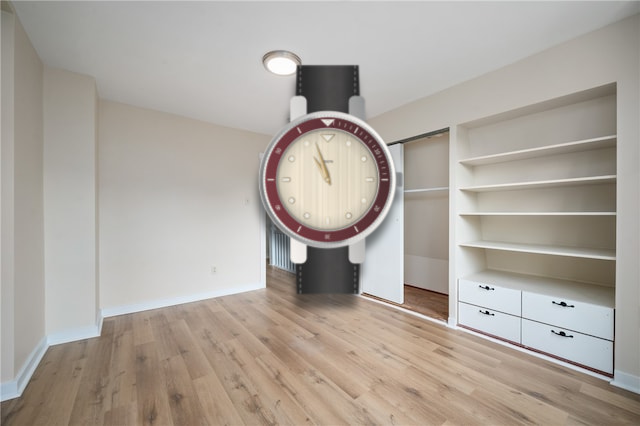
10:57
